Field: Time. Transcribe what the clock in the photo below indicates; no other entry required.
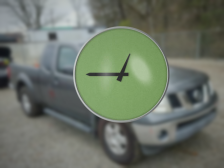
12:45
